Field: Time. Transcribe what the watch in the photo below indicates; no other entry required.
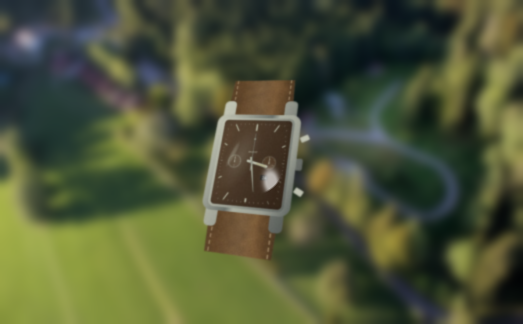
3:28
